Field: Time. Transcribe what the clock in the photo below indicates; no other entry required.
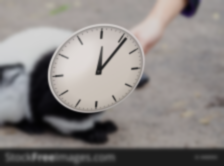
12:06
